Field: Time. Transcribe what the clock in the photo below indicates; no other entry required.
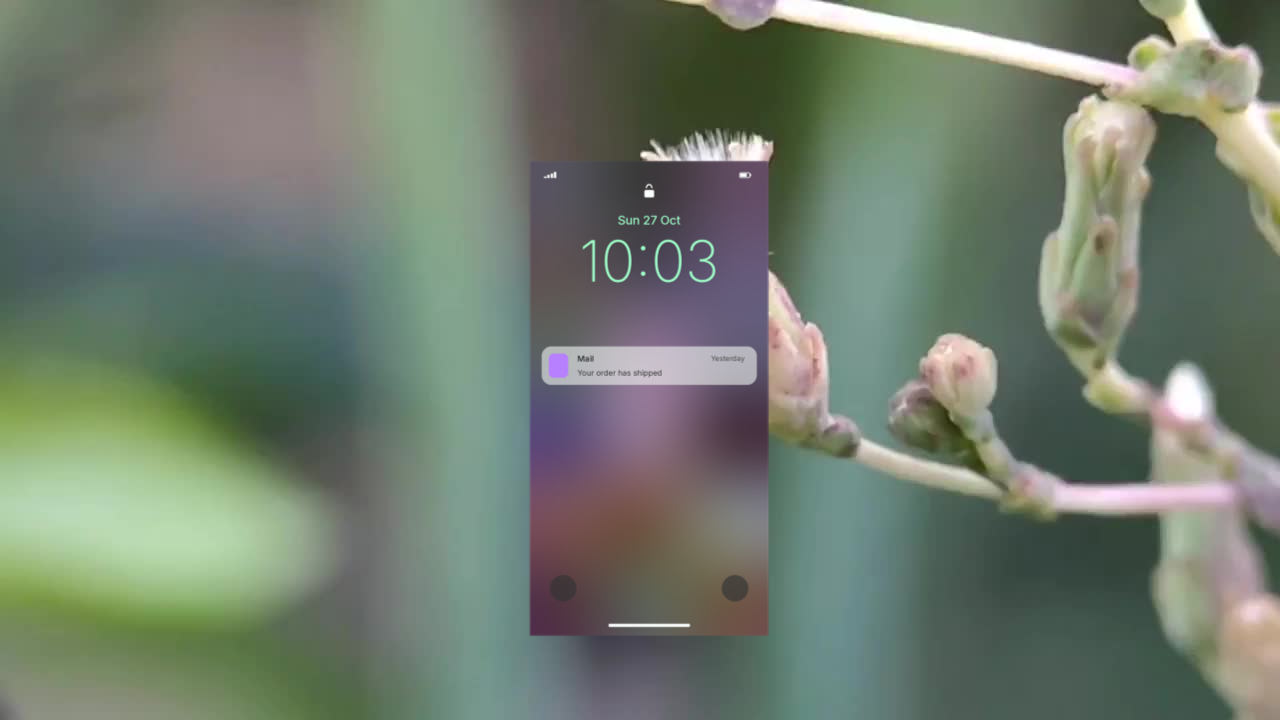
10:03
